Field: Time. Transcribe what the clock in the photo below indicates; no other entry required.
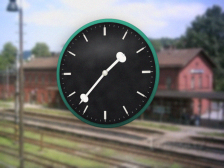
1:37
